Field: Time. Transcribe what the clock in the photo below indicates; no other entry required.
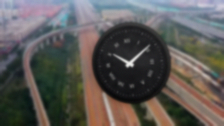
10:09
